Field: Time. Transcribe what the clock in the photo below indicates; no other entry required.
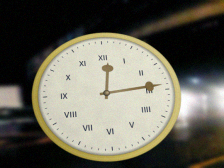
12:14
